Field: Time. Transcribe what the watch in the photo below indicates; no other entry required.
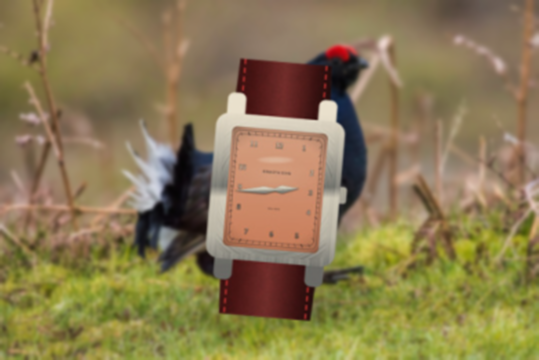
2:44
